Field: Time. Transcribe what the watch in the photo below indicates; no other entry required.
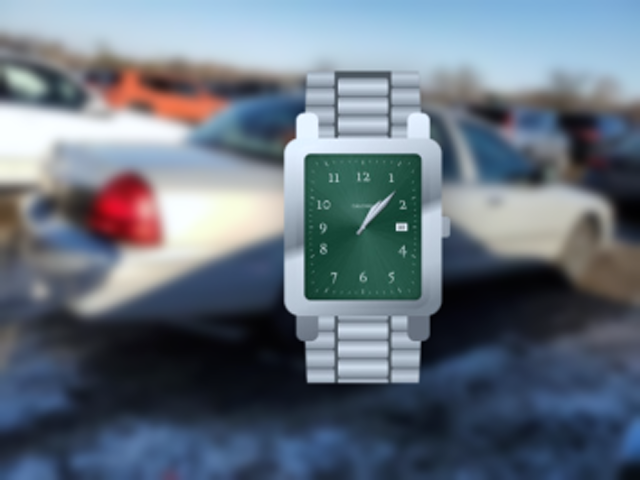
1:07
